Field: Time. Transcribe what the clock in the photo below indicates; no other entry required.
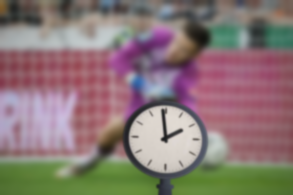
1:59
